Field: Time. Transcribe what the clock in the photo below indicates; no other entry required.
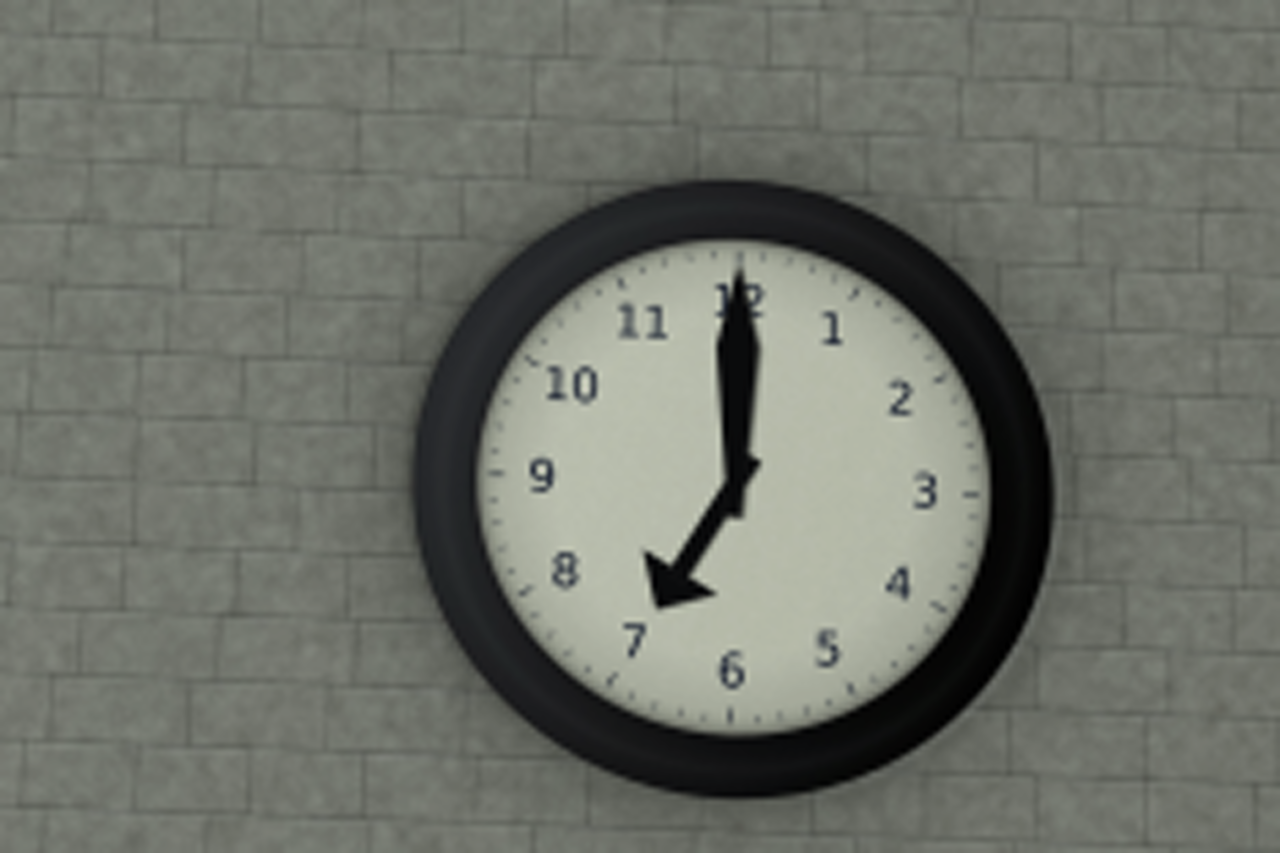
7:00
